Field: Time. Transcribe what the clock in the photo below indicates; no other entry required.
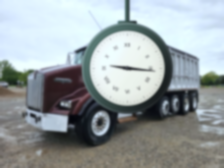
9:16
